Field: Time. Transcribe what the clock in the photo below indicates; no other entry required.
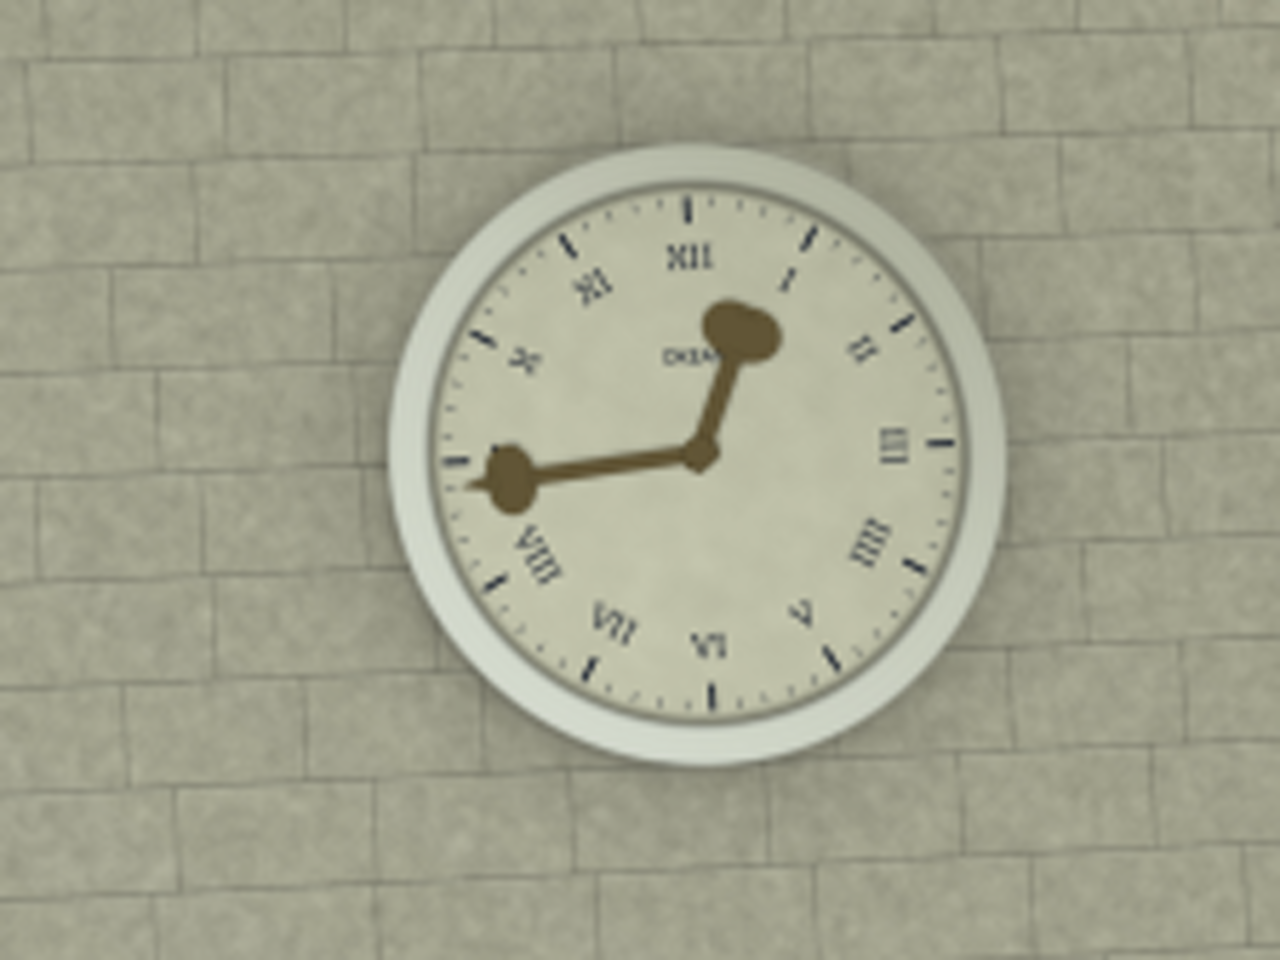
12:44
